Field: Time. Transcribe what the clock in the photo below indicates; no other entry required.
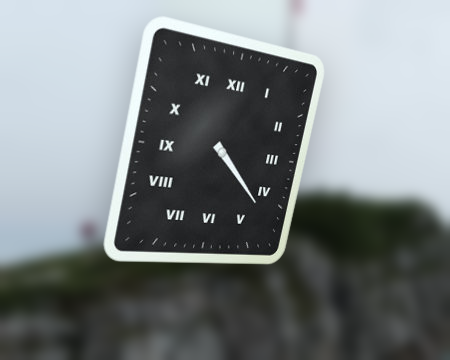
4:22
